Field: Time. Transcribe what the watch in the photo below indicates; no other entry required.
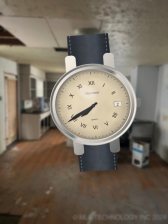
7:40
